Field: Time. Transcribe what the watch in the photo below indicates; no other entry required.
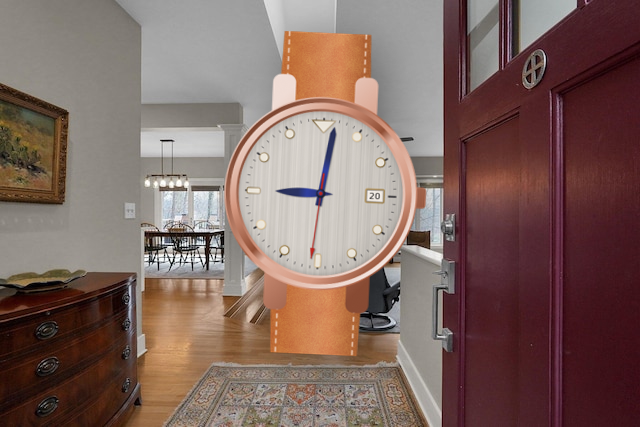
9:01:31
